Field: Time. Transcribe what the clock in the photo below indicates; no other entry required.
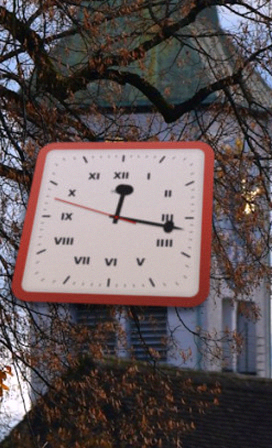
12:16:48
